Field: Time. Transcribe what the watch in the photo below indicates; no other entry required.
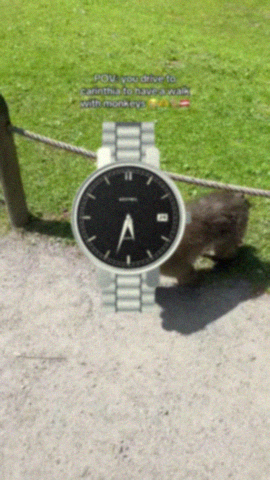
5:33
